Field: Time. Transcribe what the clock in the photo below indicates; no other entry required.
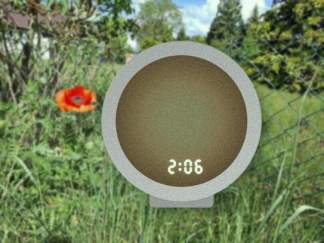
2:06
